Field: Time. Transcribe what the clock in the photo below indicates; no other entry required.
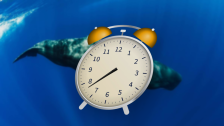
7:38
